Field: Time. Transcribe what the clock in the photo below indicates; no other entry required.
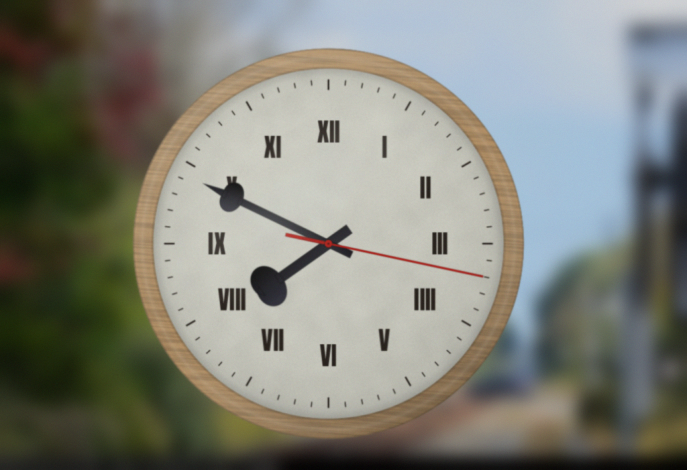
7:49:17
